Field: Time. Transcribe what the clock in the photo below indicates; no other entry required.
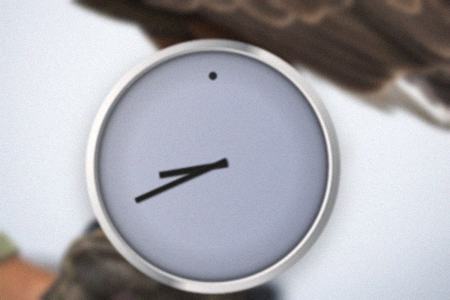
8:41
